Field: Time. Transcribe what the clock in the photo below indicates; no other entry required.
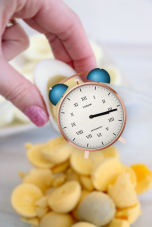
3:16
